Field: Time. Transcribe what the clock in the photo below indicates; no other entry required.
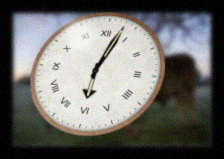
6:03
